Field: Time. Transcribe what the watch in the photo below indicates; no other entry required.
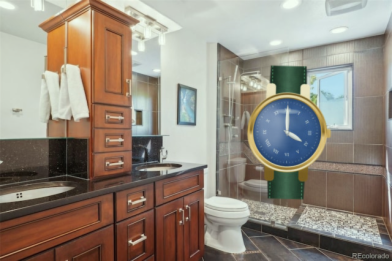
4:00
